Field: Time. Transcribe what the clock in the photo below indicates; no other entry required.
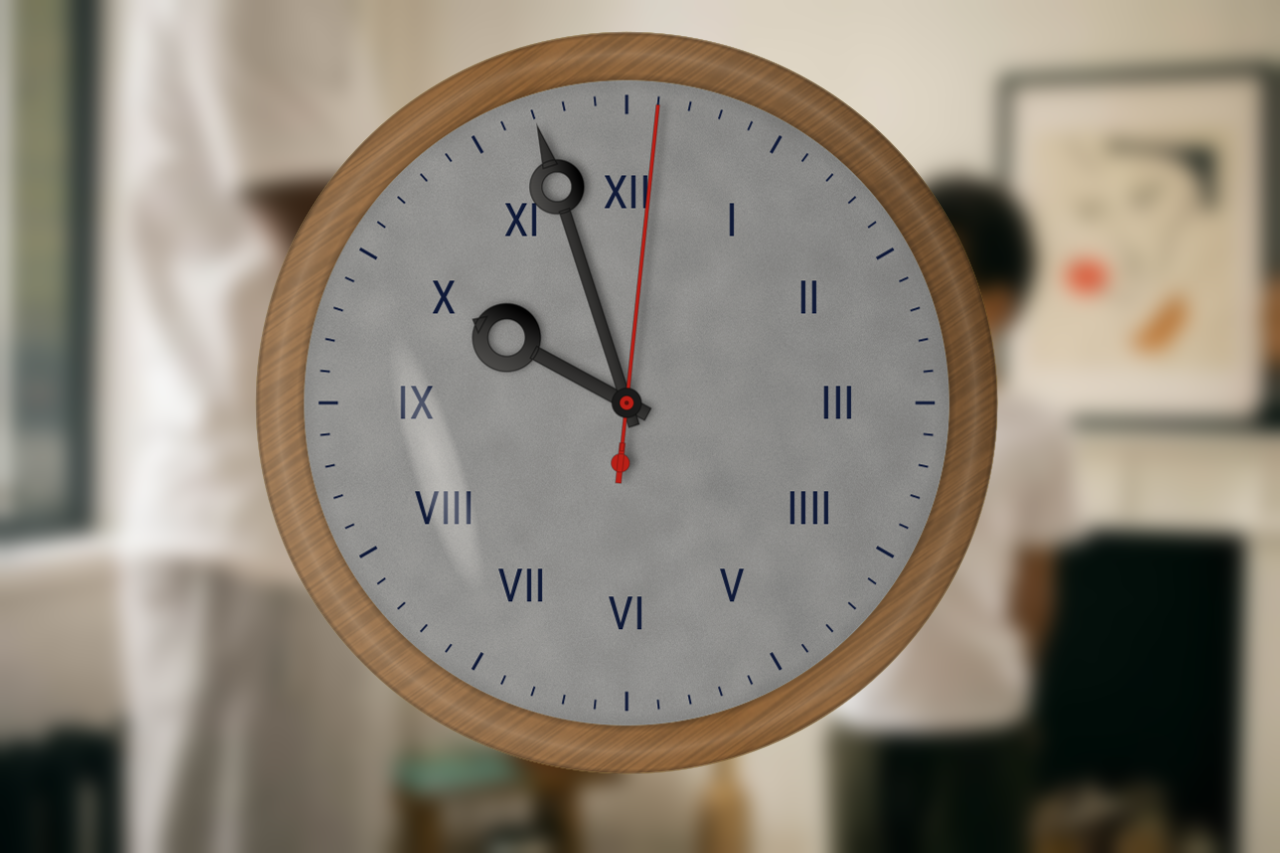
9:57:01
